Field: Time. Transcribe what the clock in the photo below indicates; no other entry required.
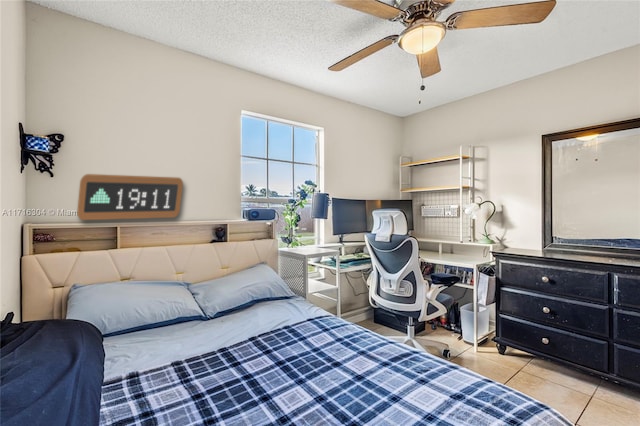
19:11
